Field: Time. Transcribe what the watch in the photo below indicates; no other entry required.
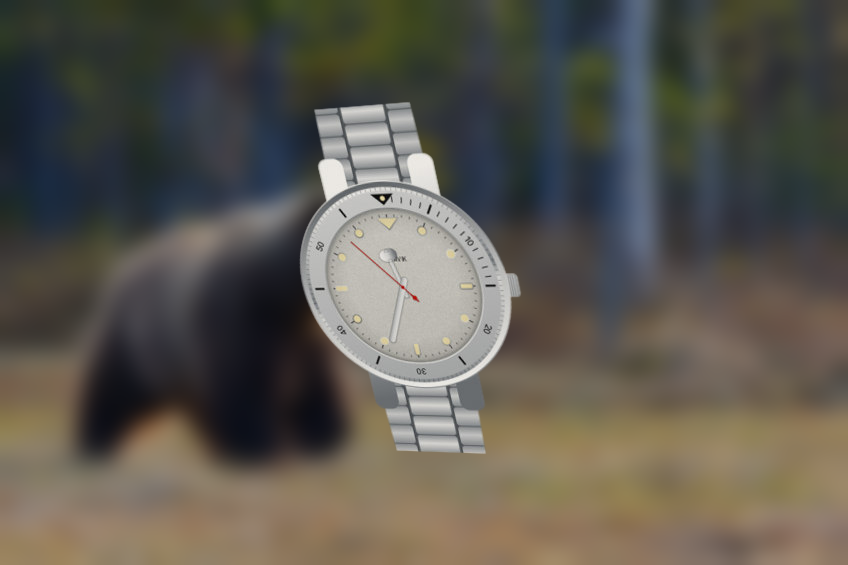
11:33:53
